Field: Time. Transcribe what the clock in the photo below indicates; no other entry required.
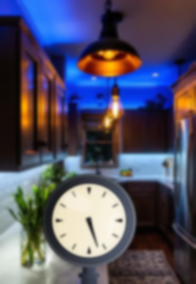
5:27
